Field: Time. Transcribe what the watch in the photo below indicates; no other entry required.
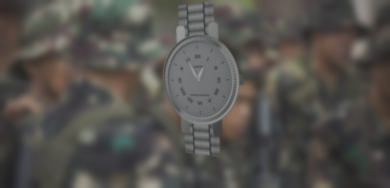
12:55
